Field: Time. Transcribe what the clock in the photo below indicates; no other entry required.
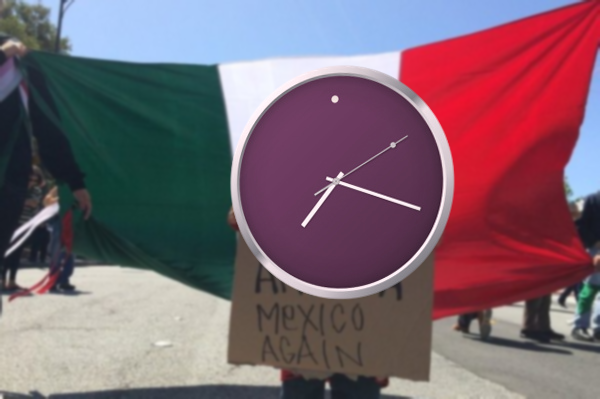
7:18:10
